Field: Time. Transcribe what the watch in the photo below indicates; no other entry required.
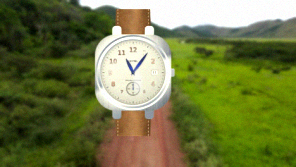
11:06
